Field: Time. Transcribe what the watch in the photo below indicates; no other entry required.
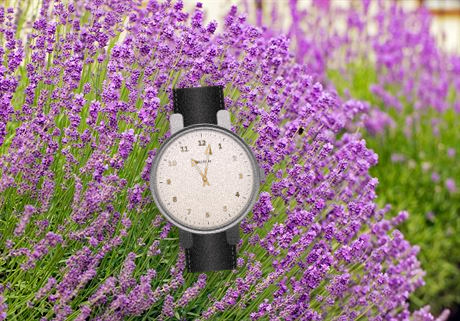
11:02
